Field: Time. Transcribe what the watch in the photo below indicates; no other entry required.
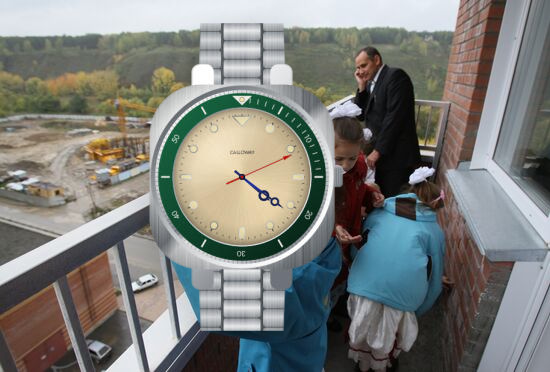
4:21:11
